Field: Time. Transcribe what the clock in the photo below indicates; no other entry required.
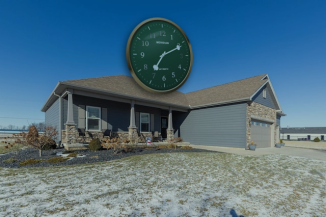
7:11
